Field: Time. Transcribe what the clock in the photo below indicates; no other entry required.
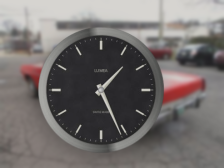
1:26
